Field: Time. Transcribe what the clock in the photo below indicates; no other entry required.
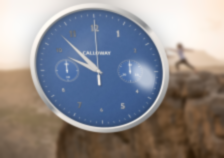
9:53
